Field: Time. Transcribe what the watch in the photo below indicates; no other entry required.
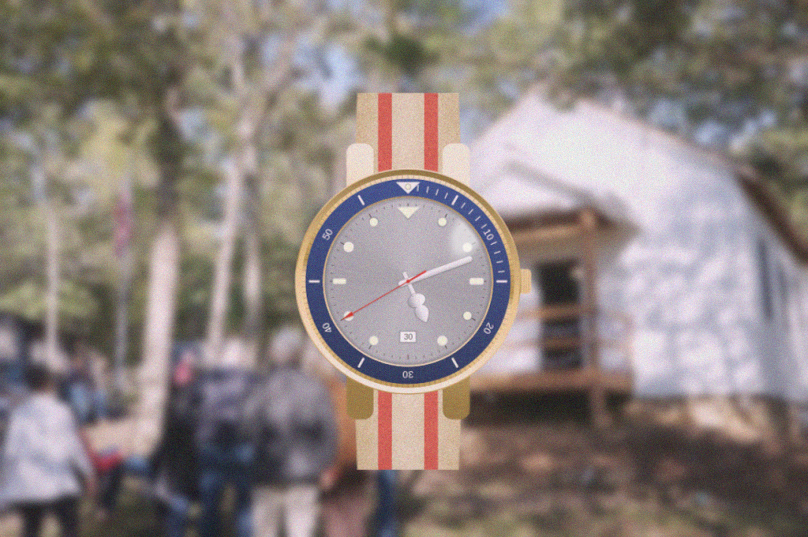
5:11:40
